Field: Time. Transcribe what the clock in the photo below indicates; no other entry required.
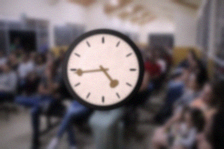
4:44
